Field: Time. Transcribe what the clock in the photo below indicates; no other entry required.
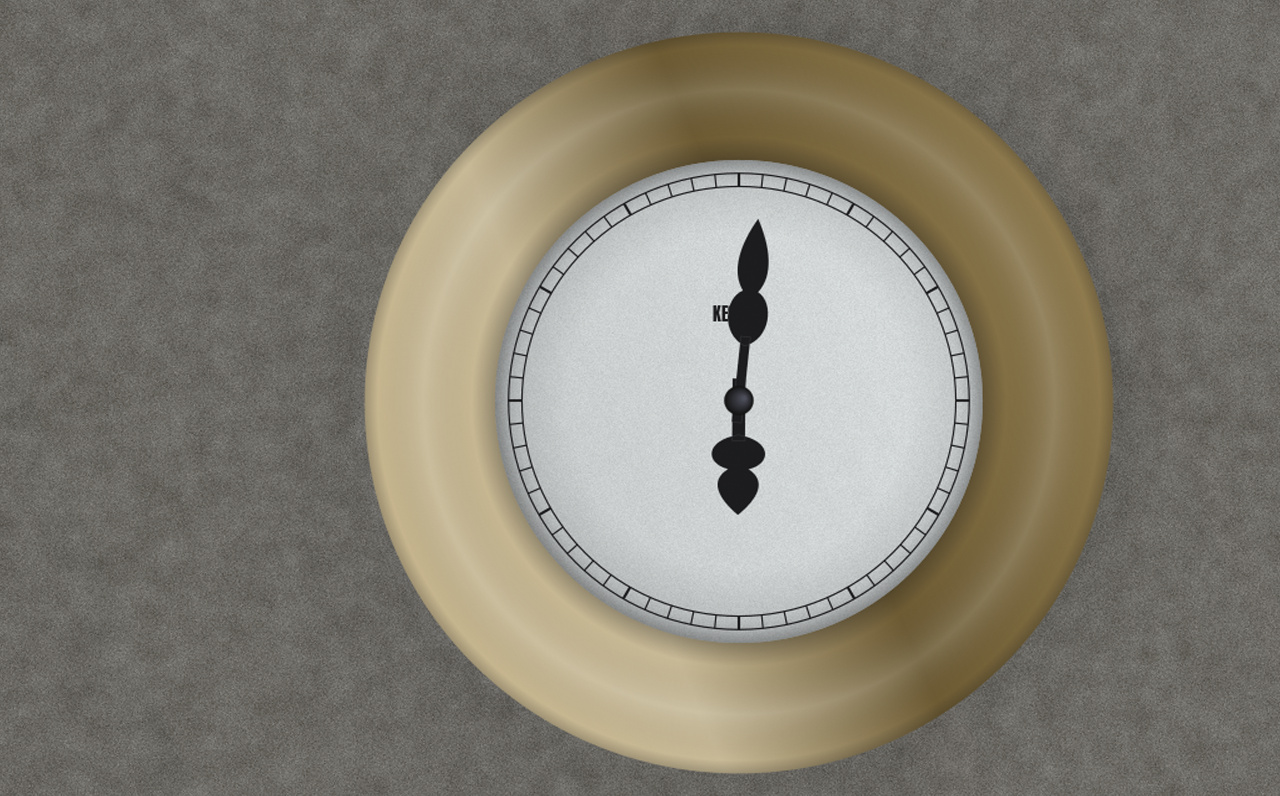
6:01
